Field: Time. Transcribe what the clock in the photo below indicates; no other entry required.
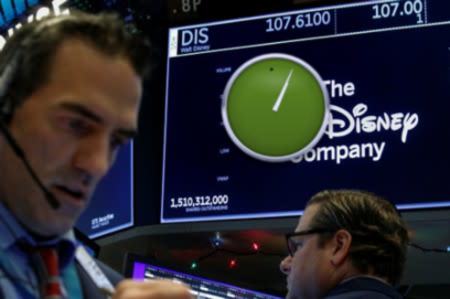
1:05
